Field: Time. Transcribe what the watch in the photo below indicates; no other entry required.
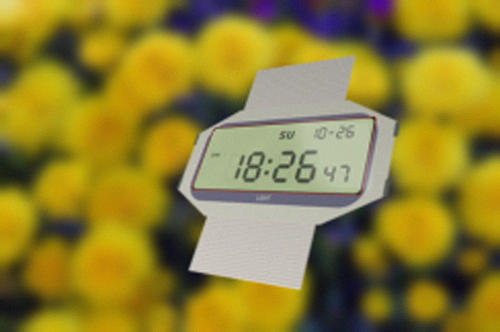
18:26:47
